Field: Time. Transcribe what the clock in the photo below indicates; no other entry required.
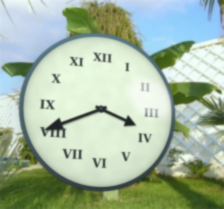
3:41
